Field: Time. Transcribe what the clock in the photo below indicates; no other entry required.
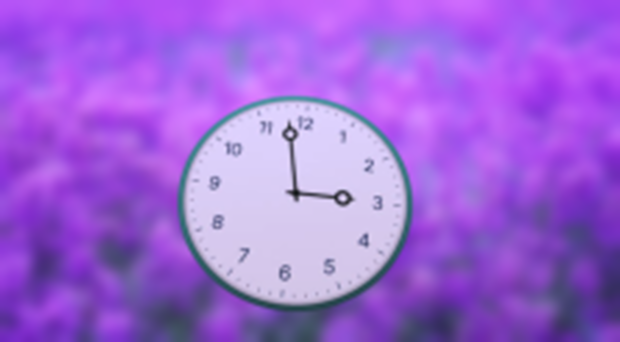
2:58
